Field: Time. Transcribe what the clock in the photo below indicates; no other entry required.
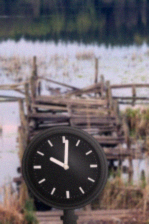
10:01
